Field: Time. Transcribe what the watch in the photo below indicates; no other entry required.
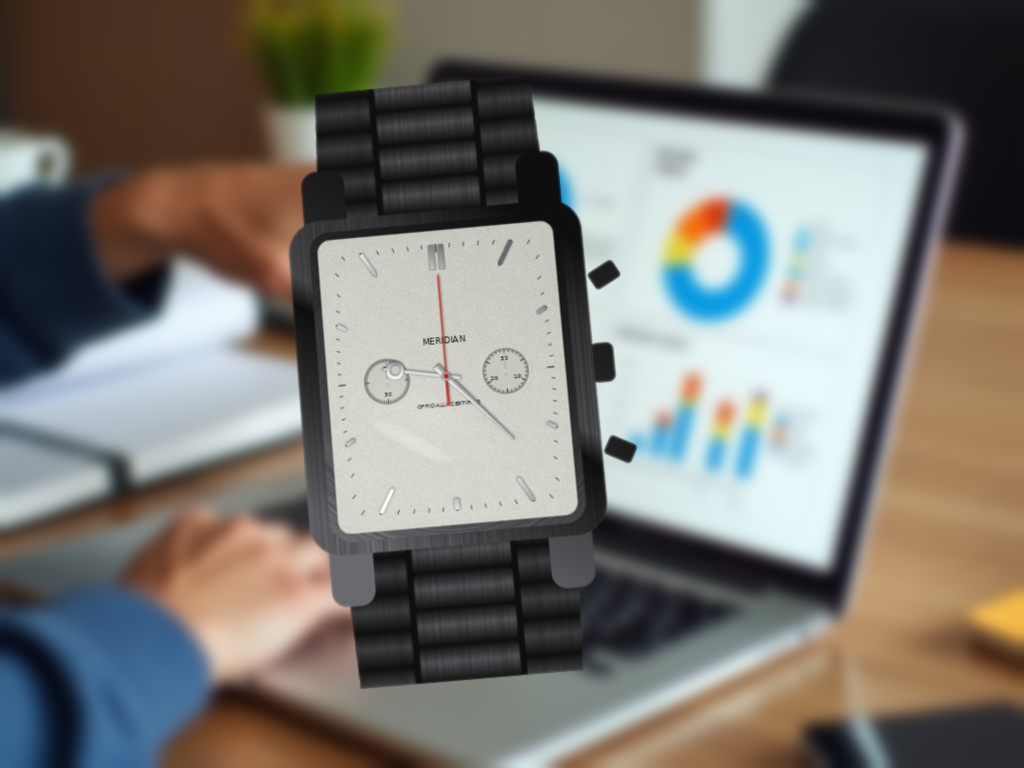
9:23
